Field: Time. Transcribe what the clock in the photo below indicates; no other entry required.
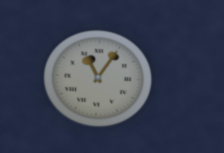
11:05
